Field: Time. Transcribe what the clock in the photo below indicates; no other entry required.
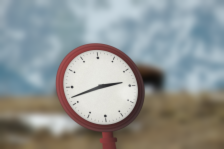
2:42
